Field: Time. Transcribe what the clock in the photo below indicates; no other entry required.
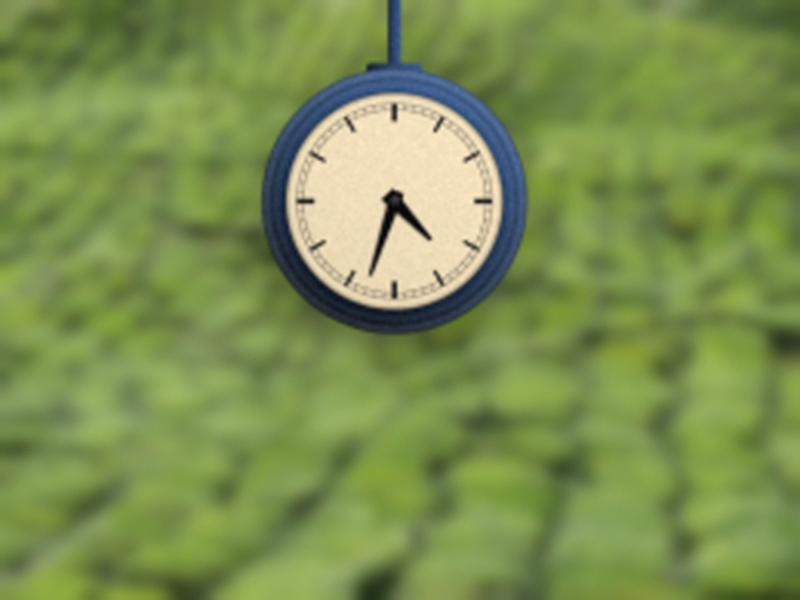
4:33
